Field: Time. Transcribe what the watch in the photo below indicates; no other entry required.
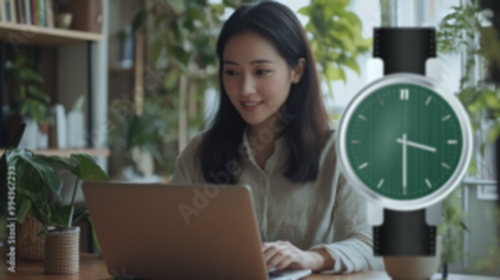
3:30
